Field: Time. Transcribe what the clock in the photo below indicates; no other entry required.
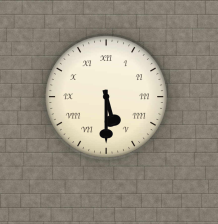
5:30
